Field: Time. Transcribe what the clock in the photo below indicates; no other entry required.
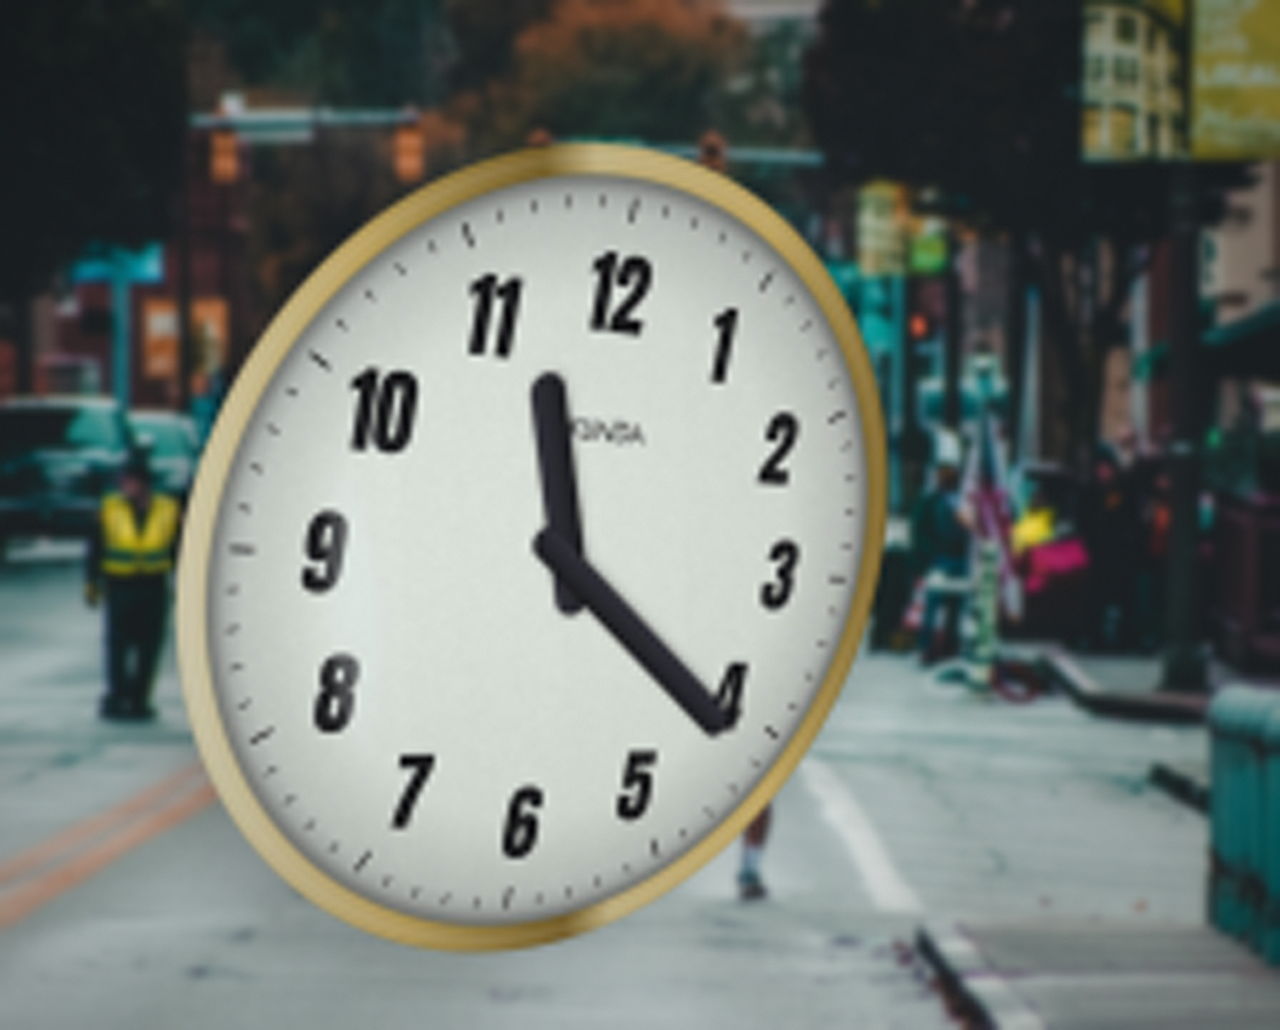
11:21
